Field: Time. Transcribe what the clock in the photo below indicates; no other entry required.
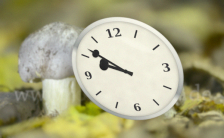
9:52
